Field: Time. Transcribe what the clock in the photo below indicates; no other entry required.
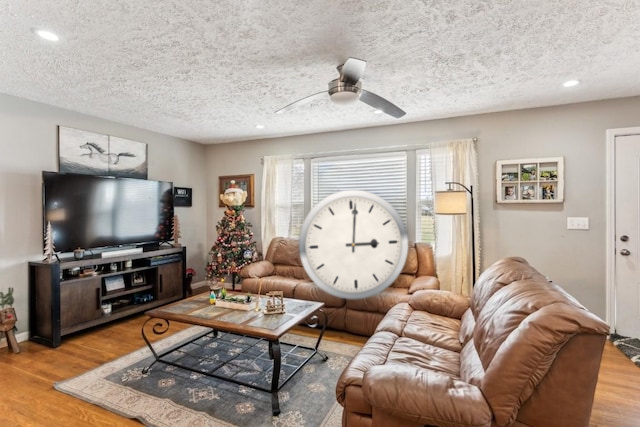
3:01
